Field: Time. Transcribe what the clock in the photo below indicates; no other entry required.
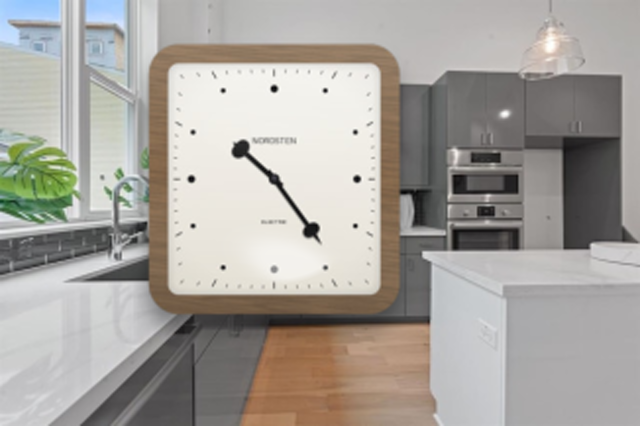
10:24
